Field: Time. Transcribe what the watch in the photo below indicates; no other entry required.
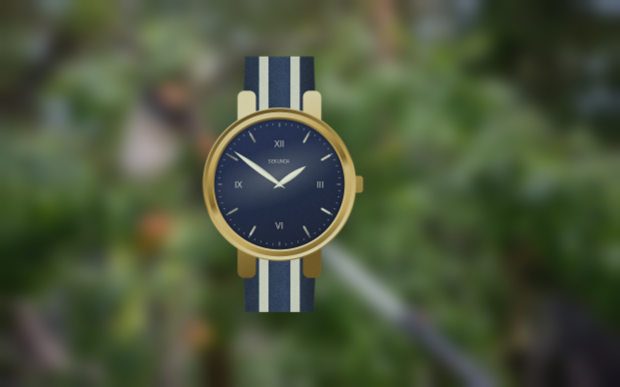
1:51
